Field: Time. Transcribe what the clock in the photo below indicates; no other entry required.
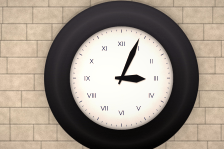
3:04
